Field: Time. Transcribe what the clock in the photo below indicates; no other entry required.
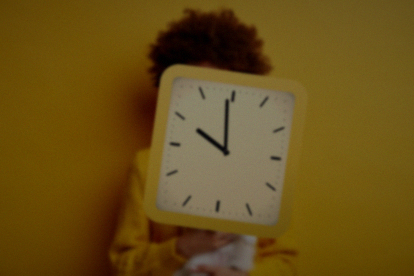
9:59
